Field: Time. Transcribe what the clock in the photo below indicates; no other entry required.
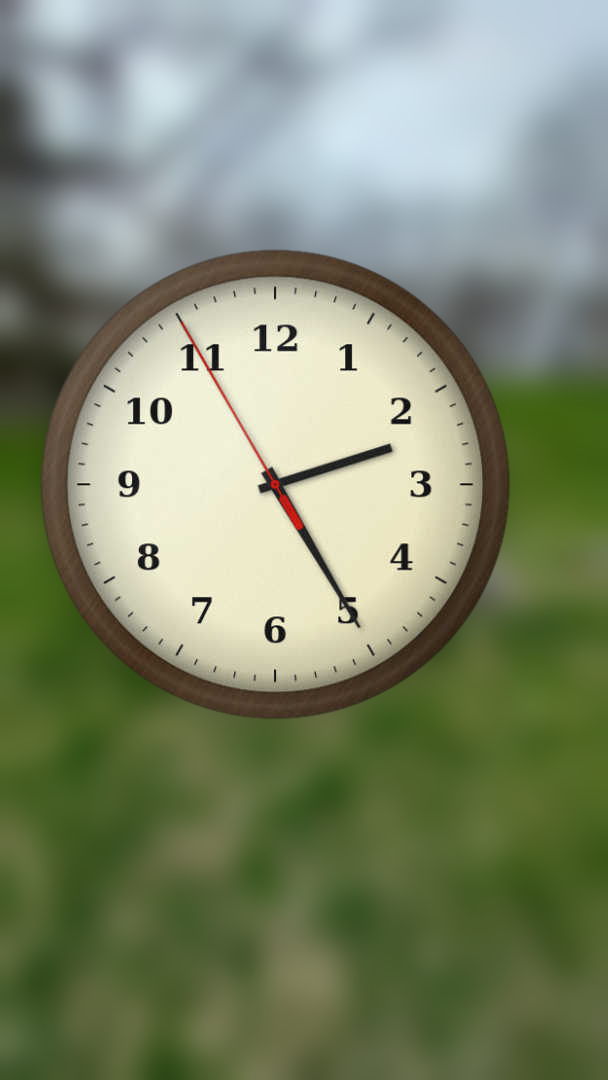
2:24:55
